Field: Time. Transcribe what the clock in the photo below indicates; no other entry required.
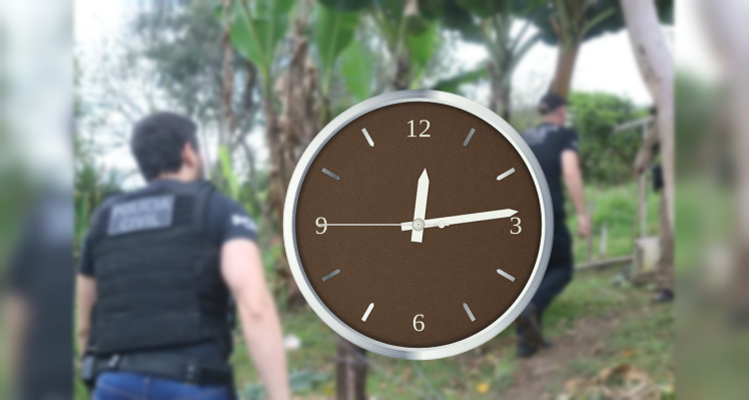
12:13:45
